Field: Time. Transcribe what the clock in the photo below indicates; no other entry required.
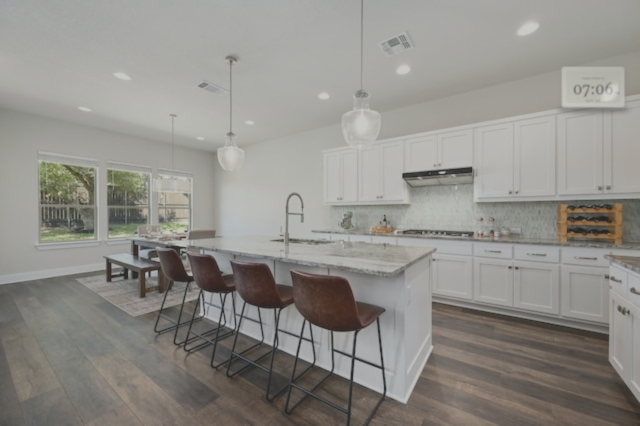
7:06
